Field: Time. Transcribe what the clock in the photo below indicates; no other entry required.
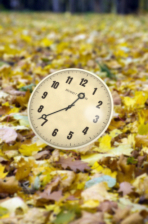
12:37
